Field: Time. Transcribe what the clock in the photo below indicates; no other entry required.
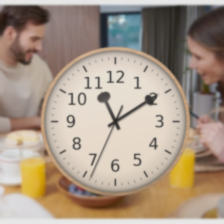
11:09:34
